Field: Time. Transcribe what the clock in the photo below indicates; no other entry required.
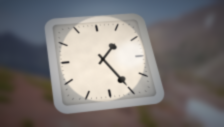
1:25
